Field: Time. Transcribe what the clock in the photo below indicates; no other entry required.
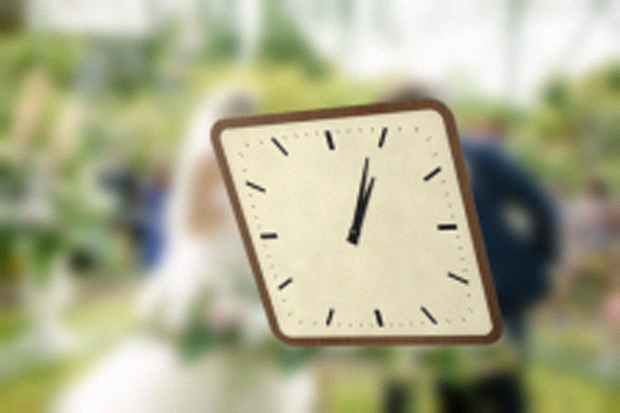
1:04
